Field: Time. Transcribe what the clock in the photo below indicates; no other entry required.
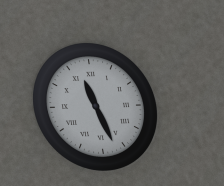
11:27
